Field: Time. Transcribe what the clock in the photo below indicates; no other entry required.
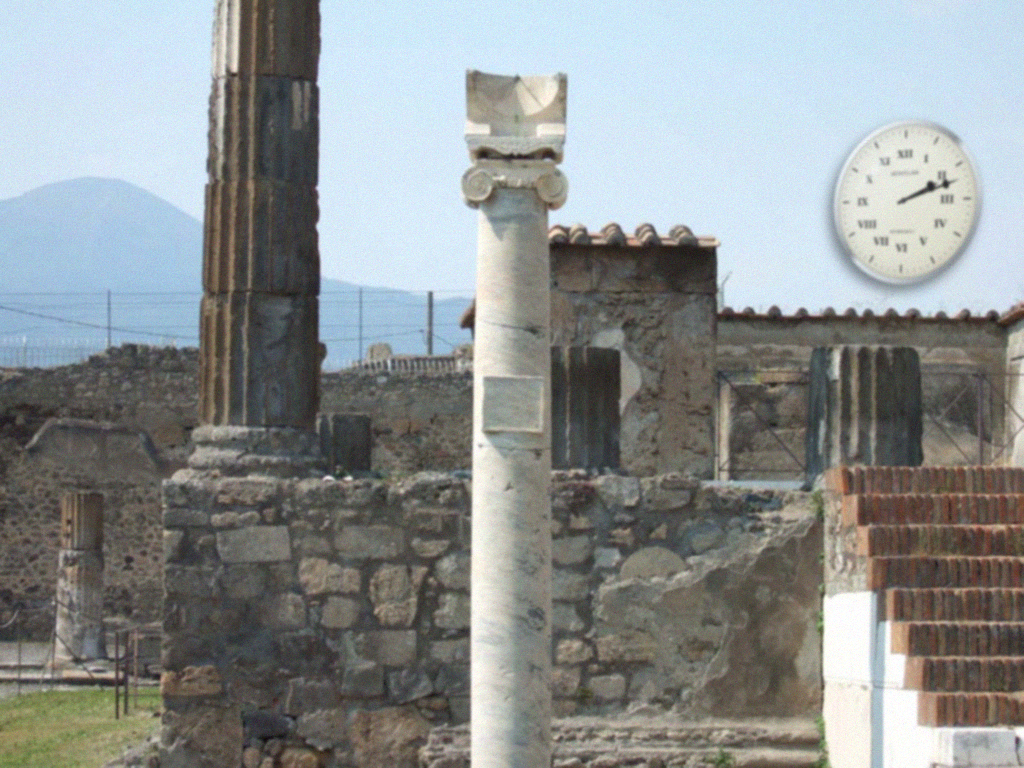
2:12
